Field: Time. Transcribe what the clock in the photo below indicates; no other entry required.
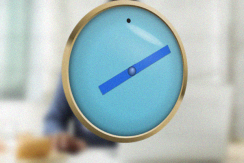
8:11
